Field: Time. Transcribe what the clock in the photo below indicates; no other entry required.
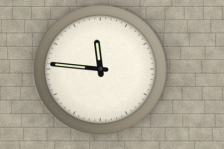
11:46
